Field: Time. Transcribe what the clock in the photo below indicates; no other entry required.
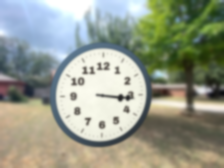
3:16
